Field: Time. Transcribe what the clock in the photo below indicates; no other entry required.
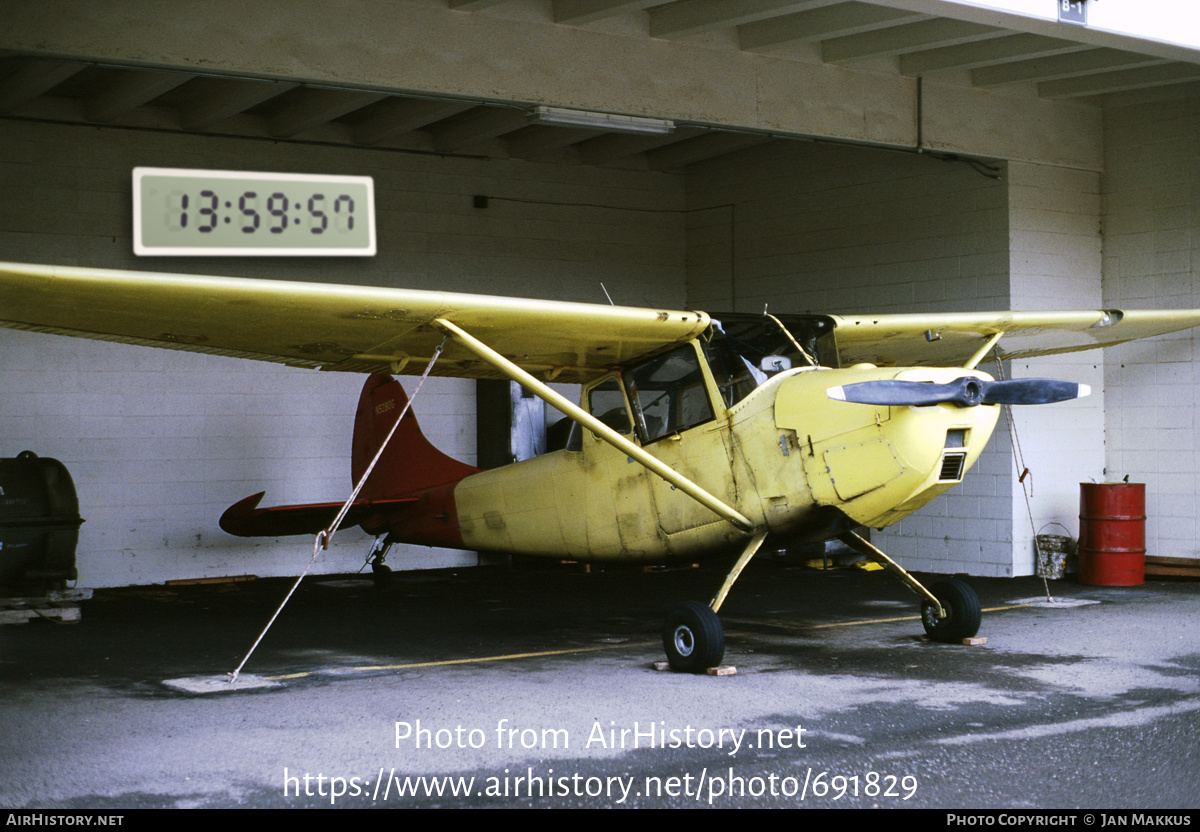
13:59:57
